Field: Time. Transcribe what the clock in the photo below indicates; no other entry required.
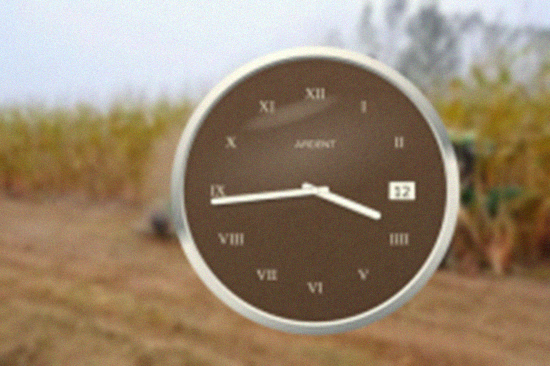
3:44
